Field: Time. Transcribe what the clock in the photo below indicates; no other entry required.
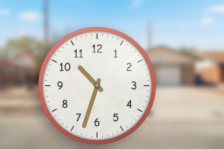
10:33
